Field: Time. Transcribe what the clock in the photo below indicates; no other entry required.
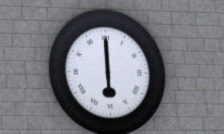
6:00
